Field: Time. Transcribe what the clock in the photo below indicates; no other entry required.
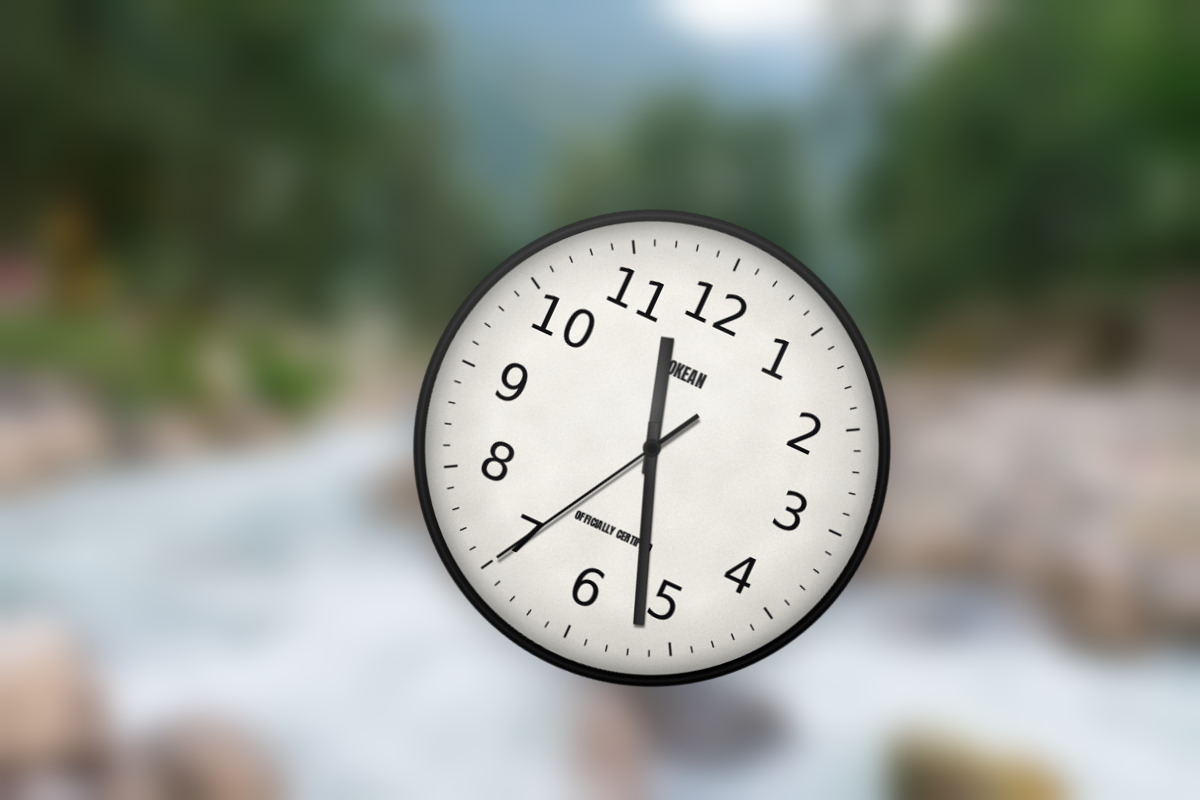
11:26:35
